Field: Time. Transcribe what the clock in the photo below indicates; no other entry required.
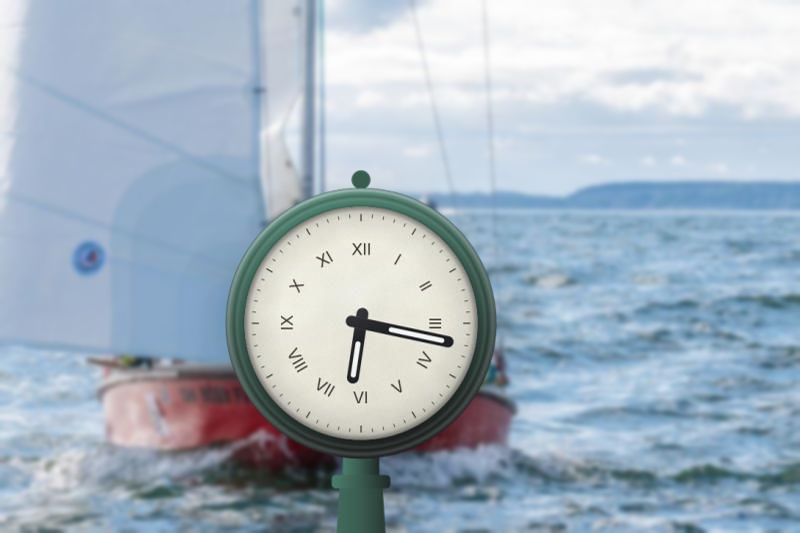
6:17
